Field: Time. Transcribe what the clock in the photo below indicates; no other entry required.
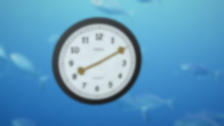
8:10
